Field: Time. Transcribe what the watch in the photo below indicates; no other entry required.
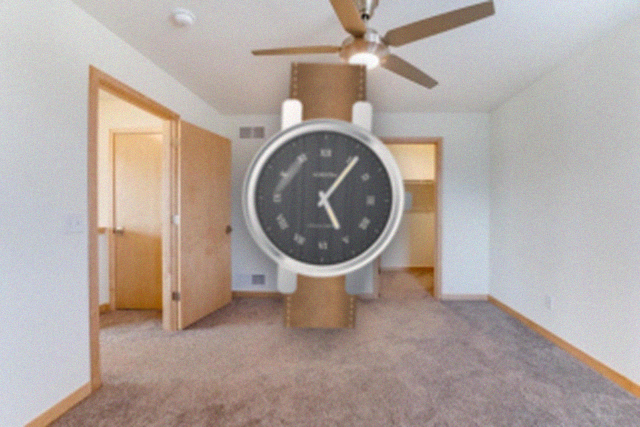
5:06
